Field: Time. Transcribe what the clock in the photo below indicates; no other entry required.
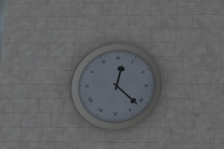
12:22
